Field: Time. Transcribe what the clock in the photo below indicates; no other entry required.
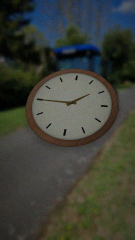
1:45
